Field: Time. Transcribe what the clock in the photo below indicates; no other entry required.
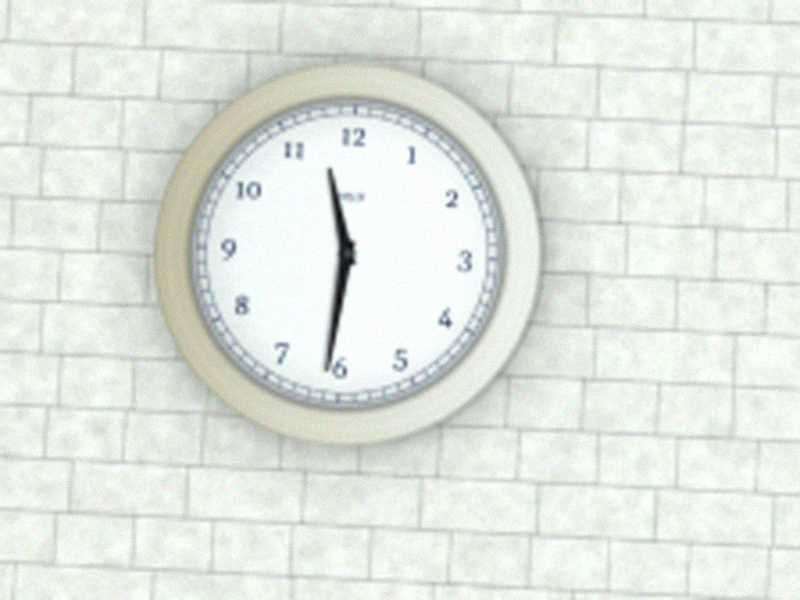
11:31
